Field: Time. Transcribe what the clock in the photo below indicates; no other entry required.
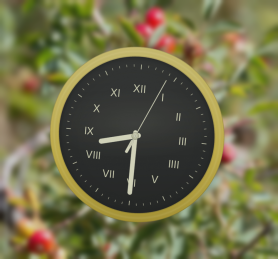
8:30:04
